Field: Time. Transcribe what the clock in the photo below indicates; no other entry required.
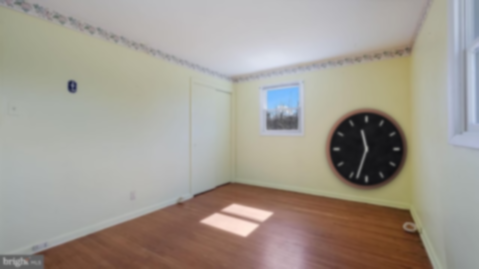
11:33
